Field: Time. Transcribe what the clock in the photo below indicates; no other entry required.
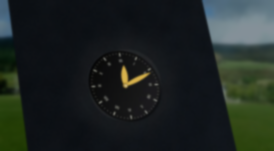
12:11
